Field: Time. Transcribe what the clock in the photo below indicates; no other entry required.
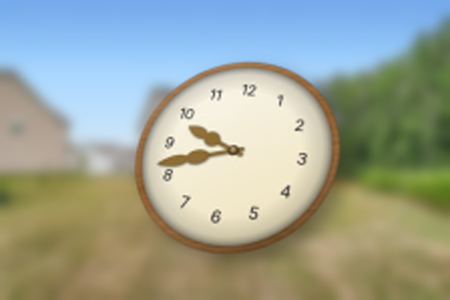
9:42
